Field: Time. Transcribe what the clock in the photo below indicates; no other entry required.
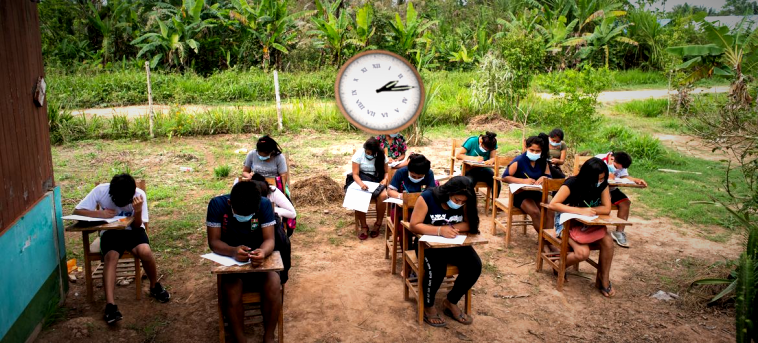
2:15
